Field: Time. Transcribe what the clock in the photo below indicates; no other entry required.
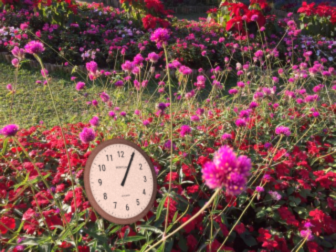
1:05
